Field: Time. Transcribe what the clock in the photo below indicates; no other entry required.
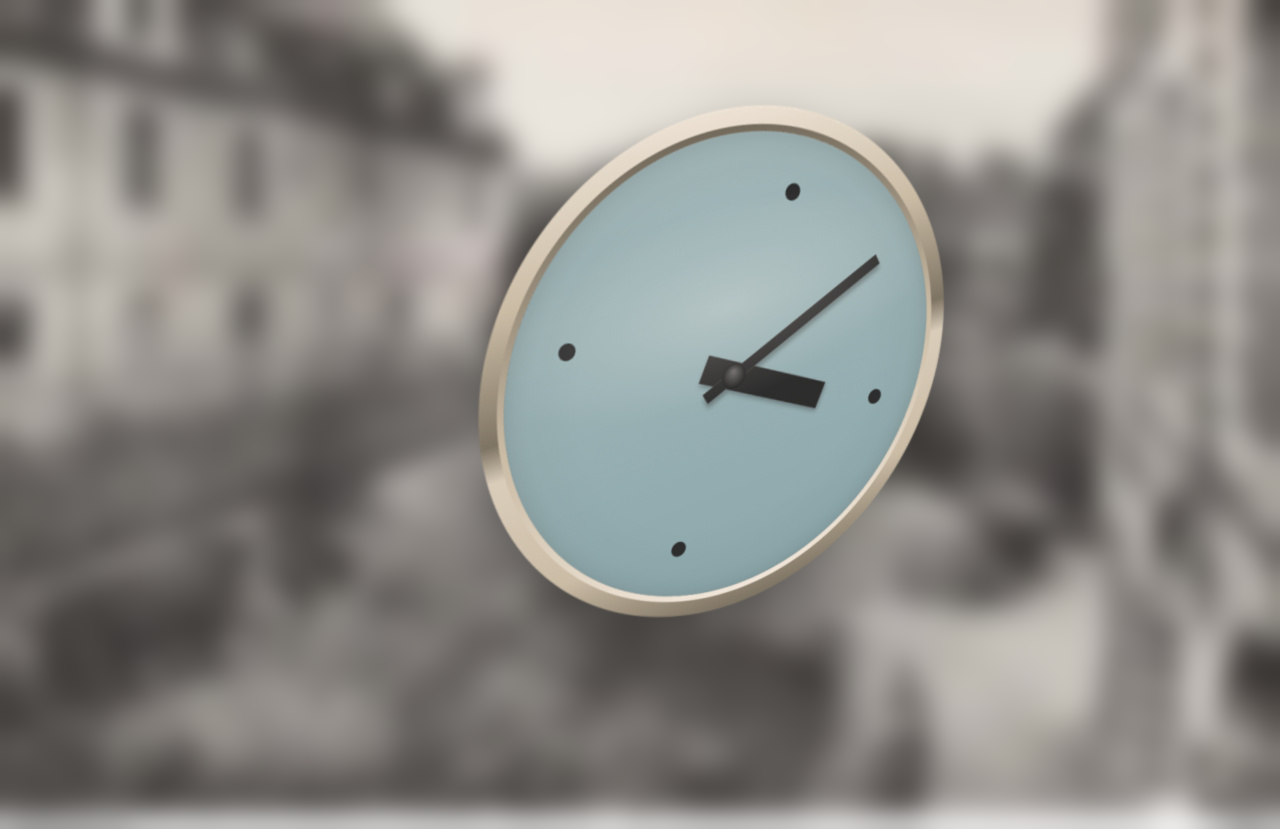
3:07
